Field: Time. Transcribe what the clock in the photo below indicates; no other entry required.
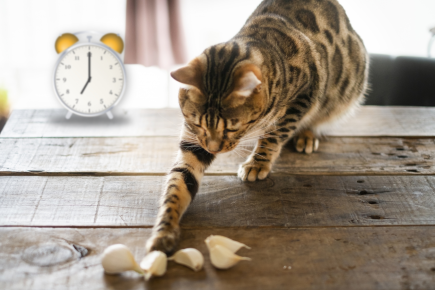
7:00
